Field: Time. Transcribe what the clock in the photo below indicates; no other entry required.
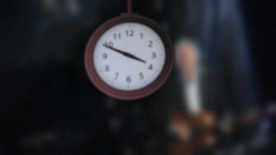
3:49
